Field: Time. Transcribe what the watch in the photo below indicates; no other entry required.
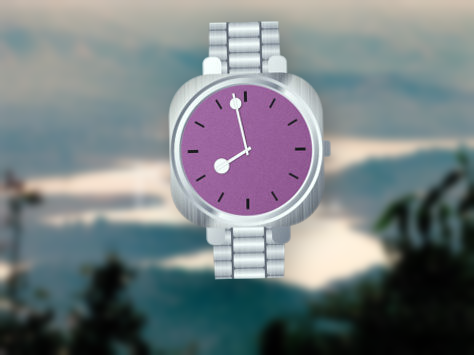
7:58
